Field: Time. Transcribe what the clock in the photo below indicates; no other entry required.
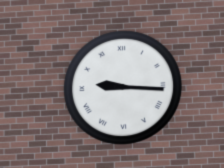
9:16
